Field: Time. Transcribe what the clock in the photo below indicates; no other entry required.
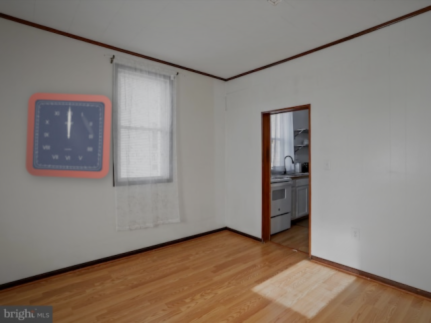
12:00
